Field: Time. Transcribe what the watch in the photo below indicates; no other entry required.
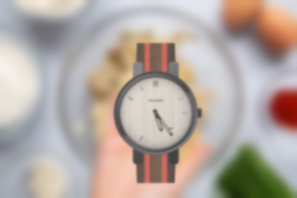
5:24
